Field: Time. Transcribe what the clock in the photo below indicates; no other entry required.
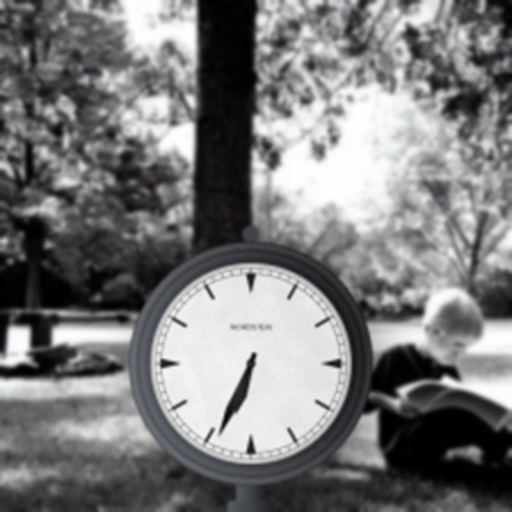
6:34
